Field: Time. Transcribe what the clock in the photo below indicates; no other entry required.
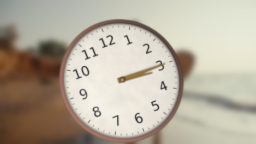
3:15
